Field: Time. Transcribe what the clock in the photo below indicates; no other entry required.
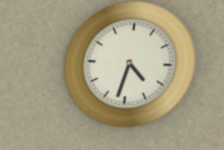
4:32
